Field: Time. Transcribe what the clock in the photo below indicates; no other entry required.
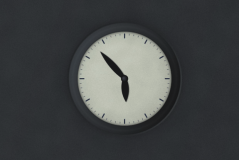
5:53
